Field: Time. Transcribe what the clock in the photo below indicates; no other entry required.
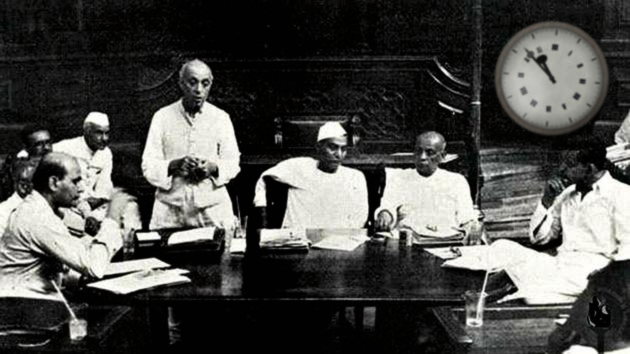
10:52
